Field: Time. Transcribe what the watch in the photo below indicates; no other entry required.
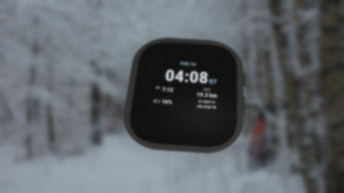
4:08
